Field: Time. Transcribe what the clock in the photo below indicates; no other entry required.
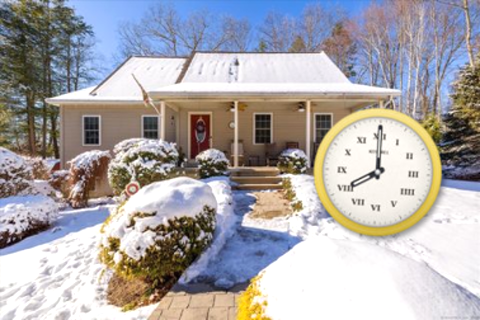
8:00
